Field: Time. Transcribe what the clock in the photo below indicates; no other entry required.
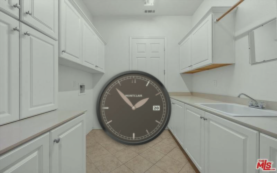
1:53
